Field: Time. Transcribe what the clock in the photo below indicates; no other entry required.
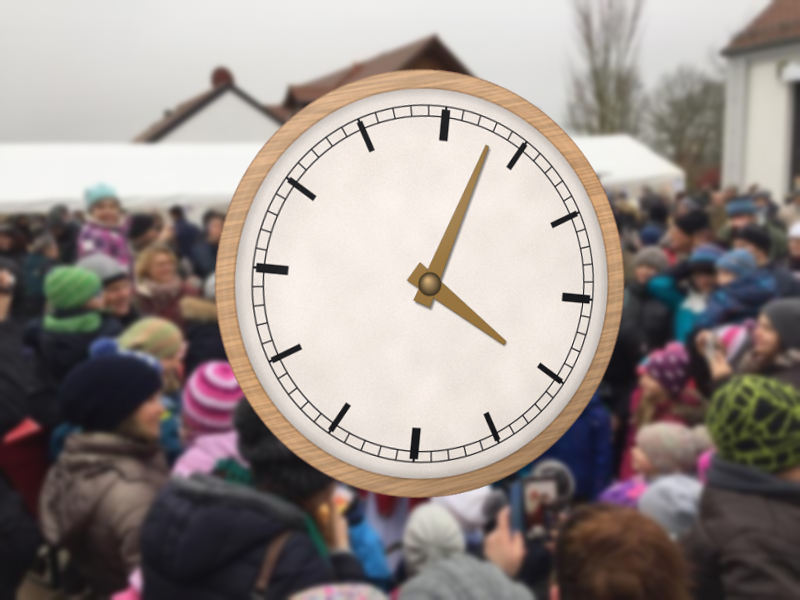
4:03
